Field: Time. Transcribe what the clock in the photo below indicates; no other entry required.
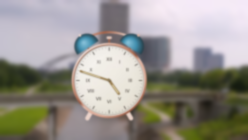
4:48
